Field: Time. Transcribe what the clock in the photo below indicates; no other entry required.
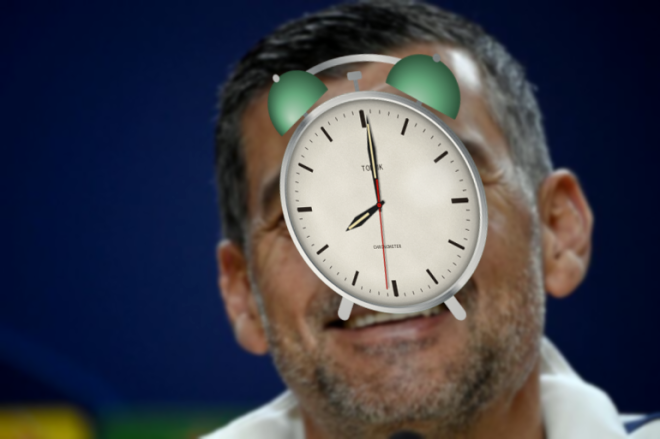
8:00:31
